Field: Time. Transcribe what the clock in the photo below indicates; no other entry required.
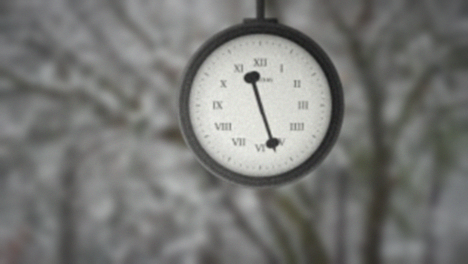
11:27
